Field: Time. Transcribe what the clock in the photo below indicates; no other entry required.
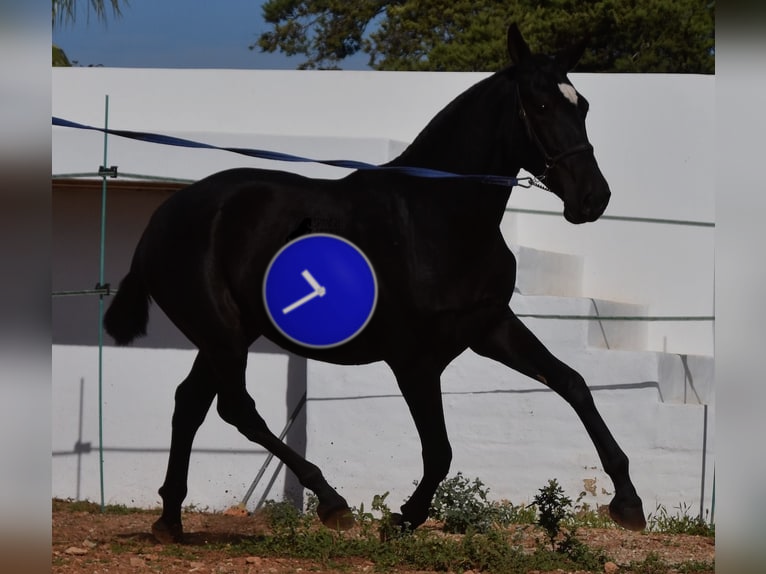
10:40
